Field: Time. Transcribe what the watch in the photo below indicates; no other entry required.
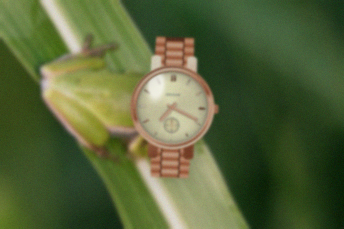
7:19
